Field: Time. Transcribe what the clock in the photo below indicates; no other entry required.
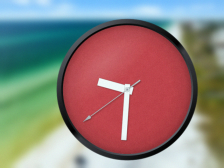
9:30:39
